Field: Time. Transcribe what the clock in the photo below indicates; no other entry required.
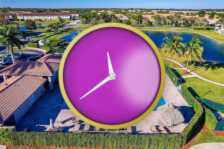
11:39
